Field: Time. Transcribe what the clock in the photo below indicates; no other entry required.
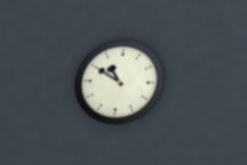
10:50
